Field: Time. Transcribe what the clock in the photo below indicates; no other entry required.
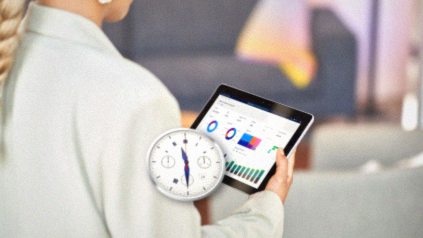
11:30
